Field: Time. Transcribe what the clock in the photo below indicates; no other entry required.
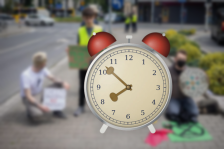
7:52
